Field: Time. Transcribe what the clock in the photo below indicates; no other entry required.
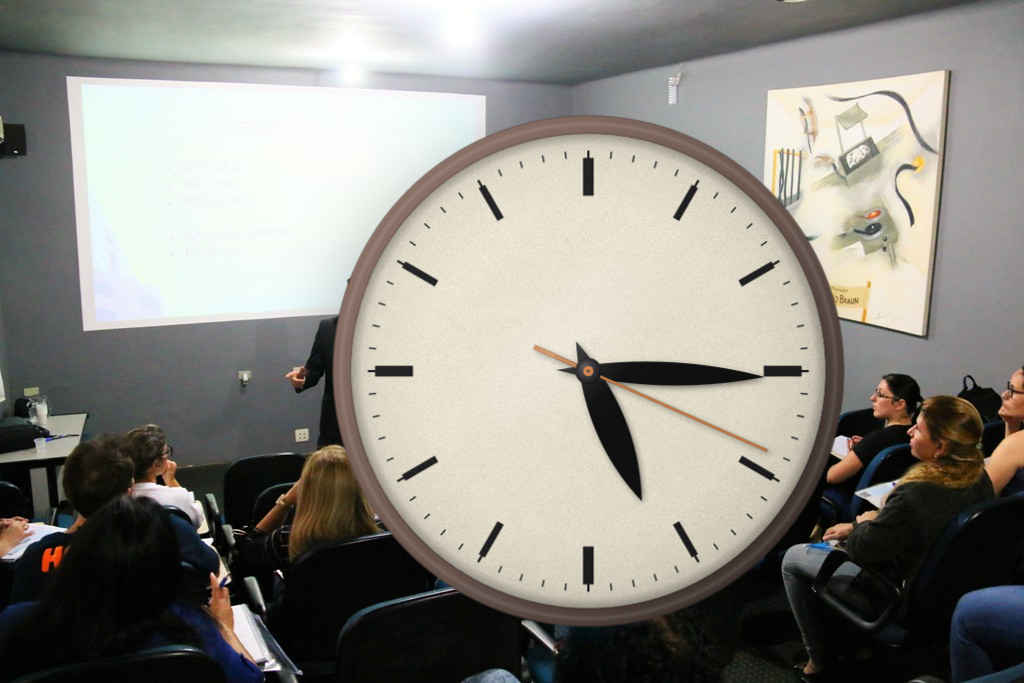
5:15:19
